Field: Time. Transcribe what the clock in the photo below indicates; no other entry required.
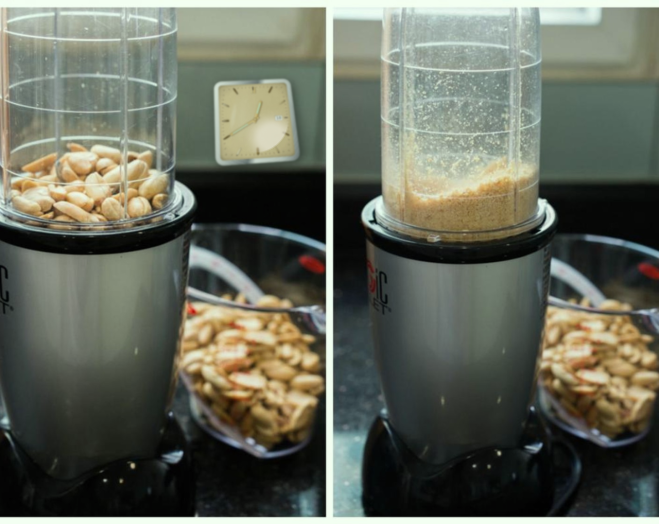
12:40
